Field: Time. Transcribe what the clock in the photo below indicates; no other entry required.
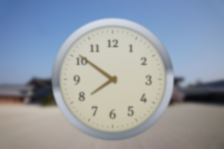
7:51
